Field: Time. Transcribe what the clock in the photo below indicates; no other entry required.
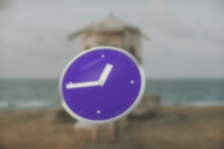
12:44
